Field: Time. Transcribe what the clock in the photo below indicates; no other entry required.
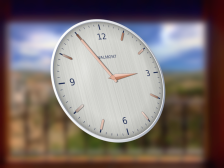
2:55
